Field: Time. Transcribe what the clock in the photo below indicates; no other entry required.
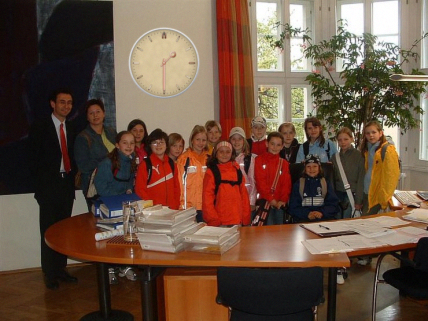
1:30
